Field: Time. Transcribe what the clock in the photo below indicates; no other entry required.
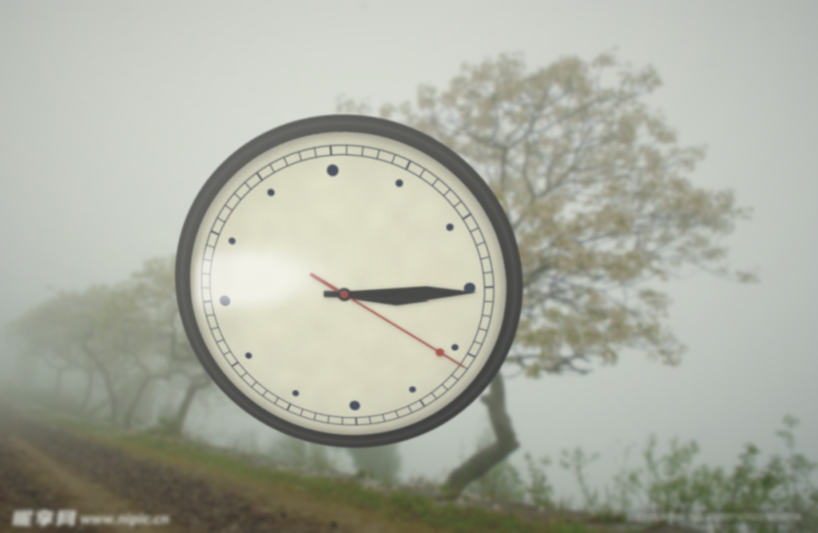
3:15:21
